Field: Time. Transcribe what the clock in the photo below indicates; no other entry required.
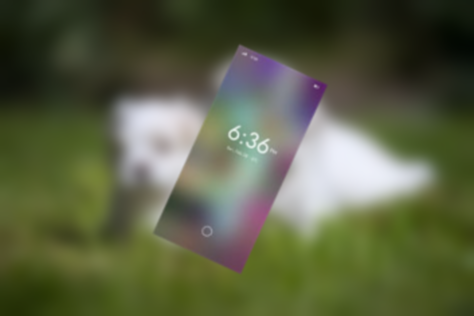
6:36
